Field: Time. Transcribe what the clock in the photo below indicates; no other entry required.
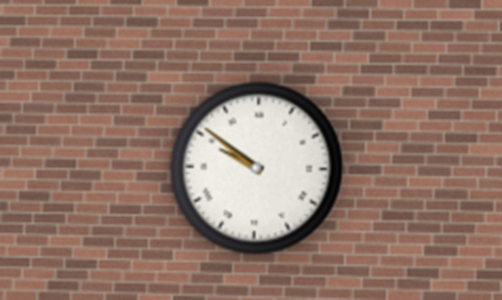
9:51
